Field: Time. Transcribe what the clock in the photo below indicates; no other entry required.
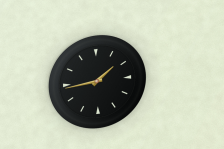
1:44
